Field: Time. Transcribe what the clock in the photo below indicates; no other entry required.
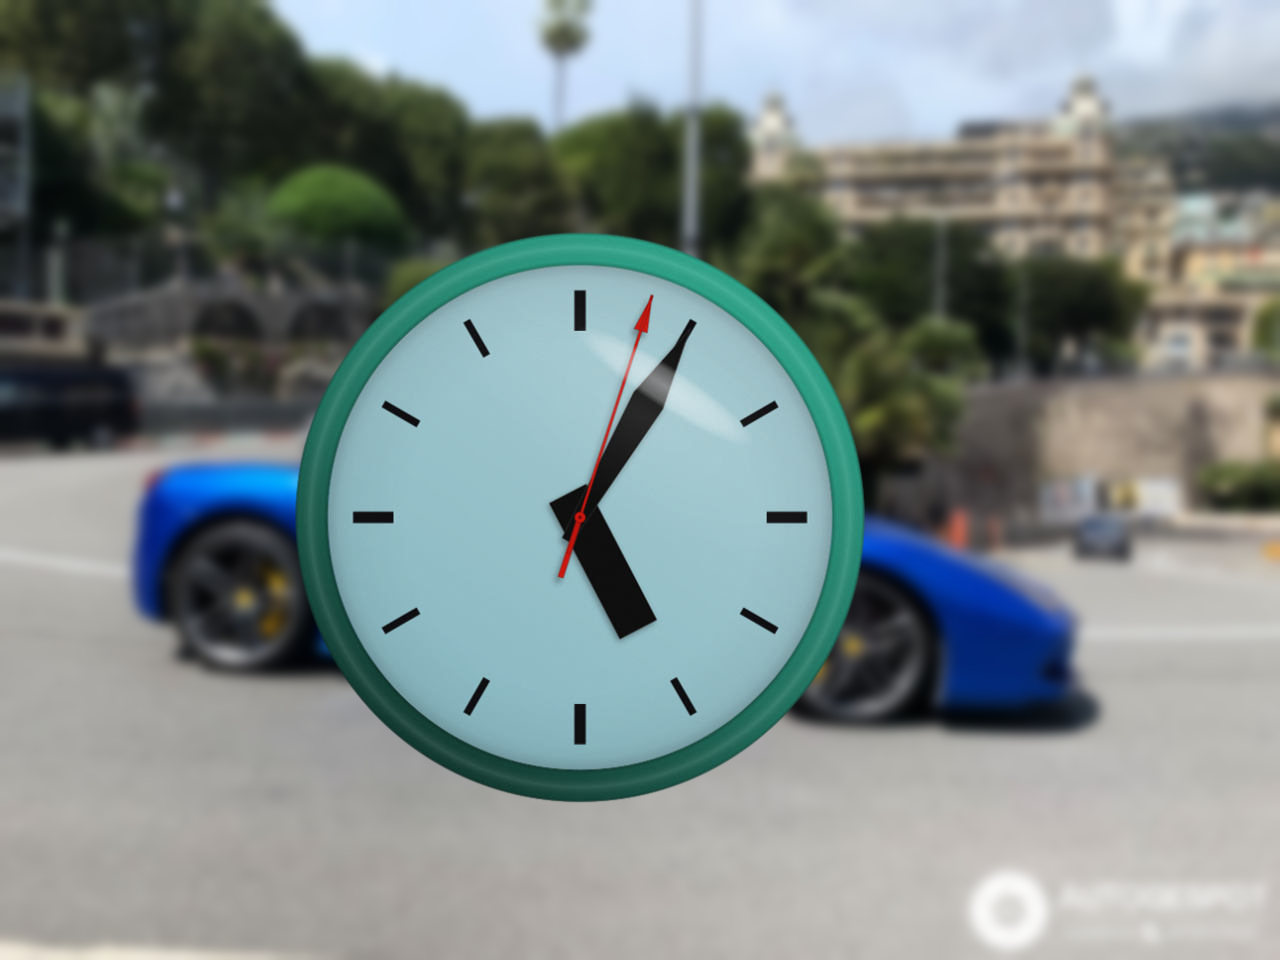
5:05:03
